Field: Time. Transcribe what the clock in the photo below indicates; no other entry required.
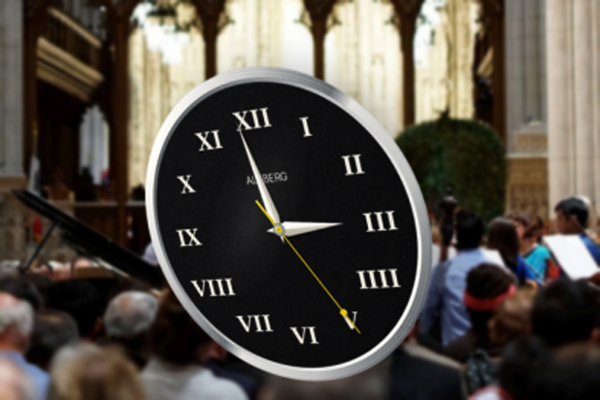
2:58:25
